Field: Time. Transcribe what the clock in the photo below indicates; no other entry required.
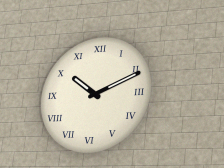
10:11
